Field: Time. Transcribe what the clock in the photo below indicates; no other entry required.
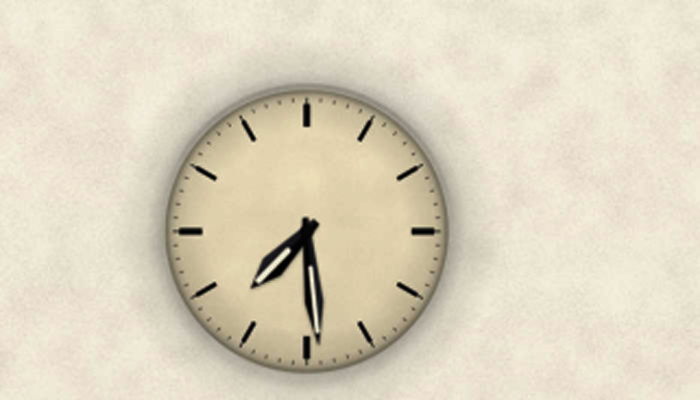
7:29
